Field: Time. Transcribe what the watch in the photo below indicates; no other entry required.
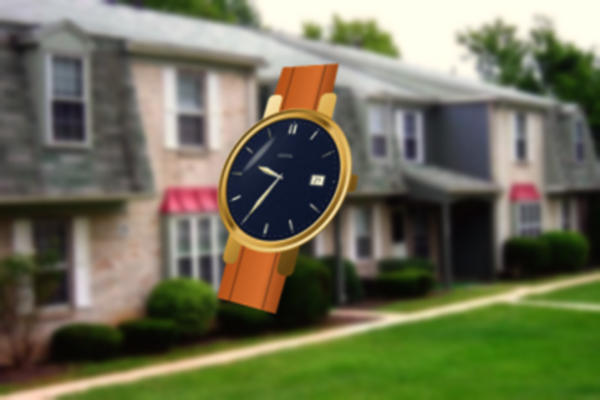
9:35
